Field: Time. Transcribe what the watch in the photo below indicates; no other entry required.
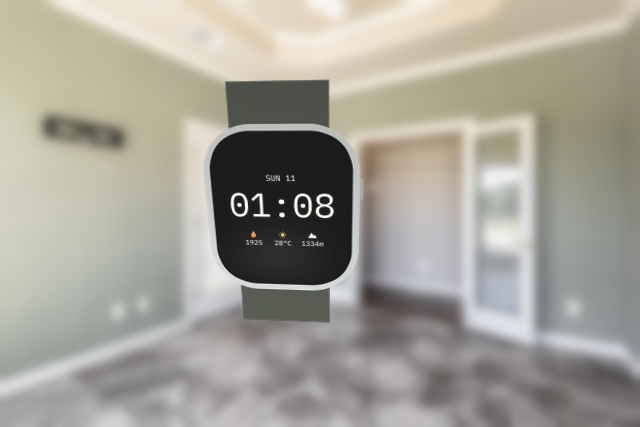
1:08
